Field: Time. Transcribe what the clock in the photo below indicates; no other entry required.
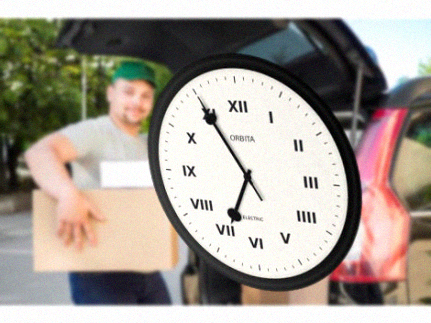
6:54:55
